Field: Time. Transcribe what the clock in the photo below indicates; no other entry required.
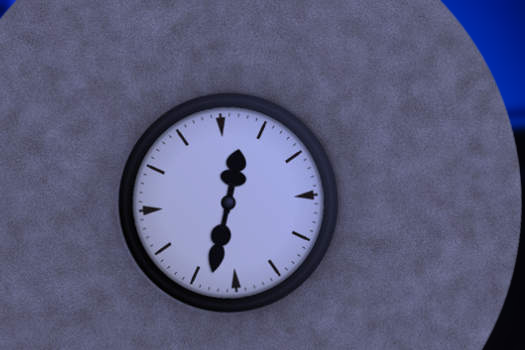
12:33
